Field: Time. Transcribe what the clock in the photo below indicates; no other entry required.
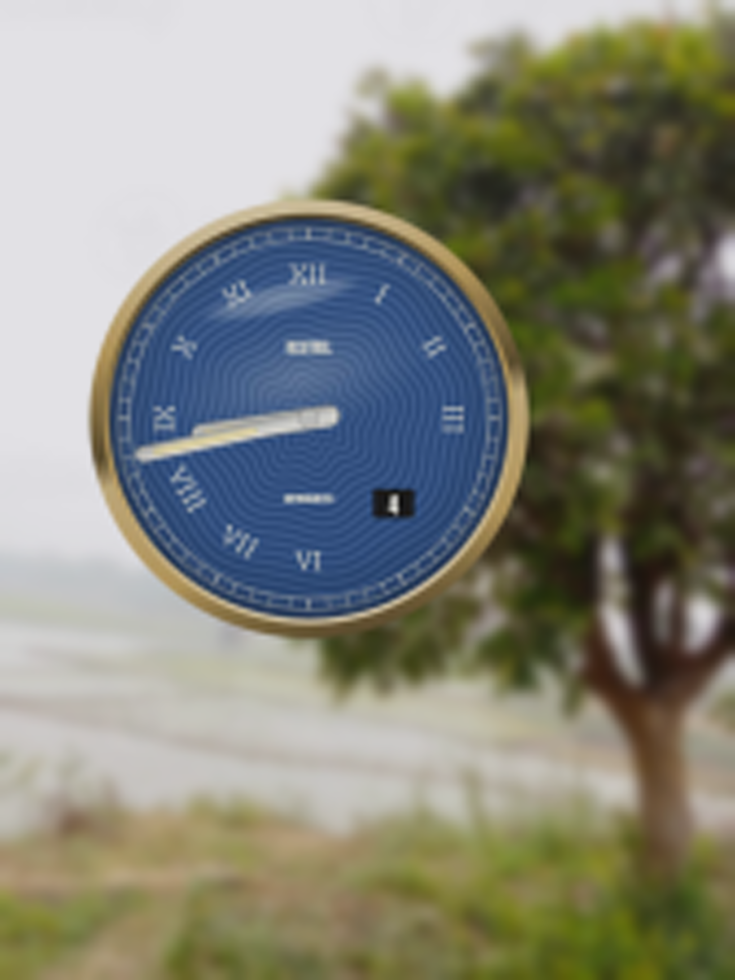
8:43
